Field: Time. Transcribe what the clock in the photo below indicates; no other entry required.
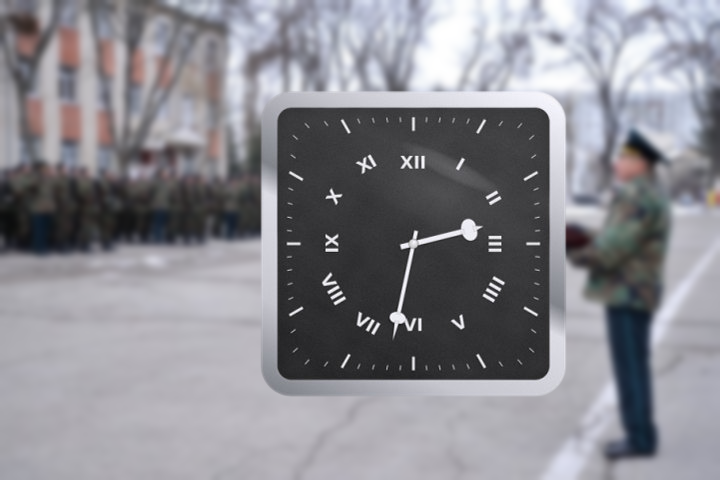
2:32
